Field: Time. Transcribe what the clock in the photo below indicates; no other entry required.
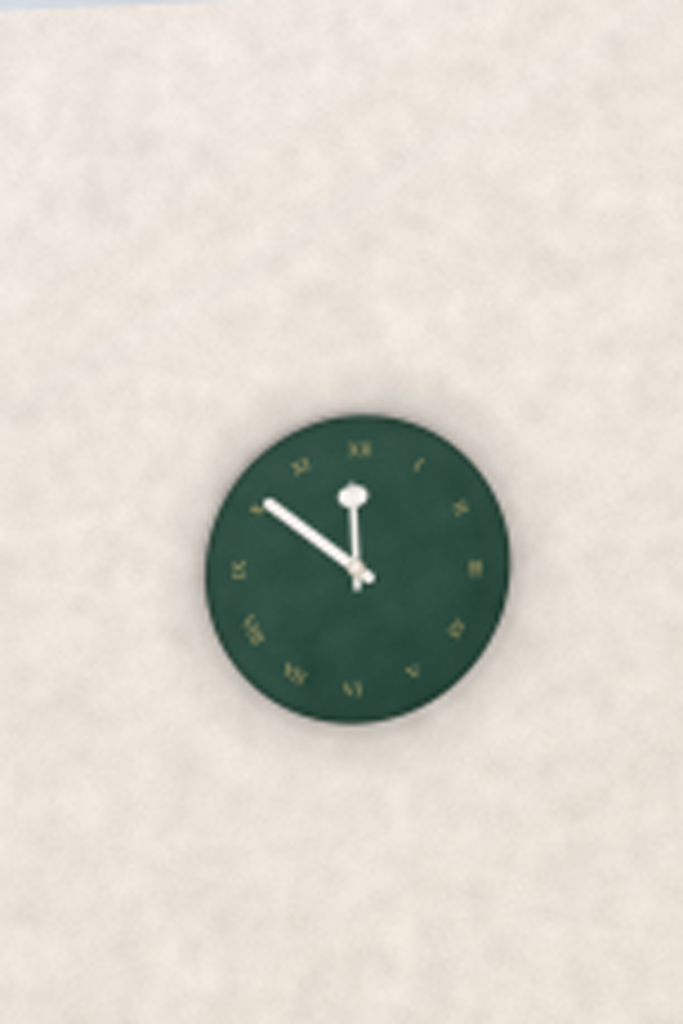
11:51
